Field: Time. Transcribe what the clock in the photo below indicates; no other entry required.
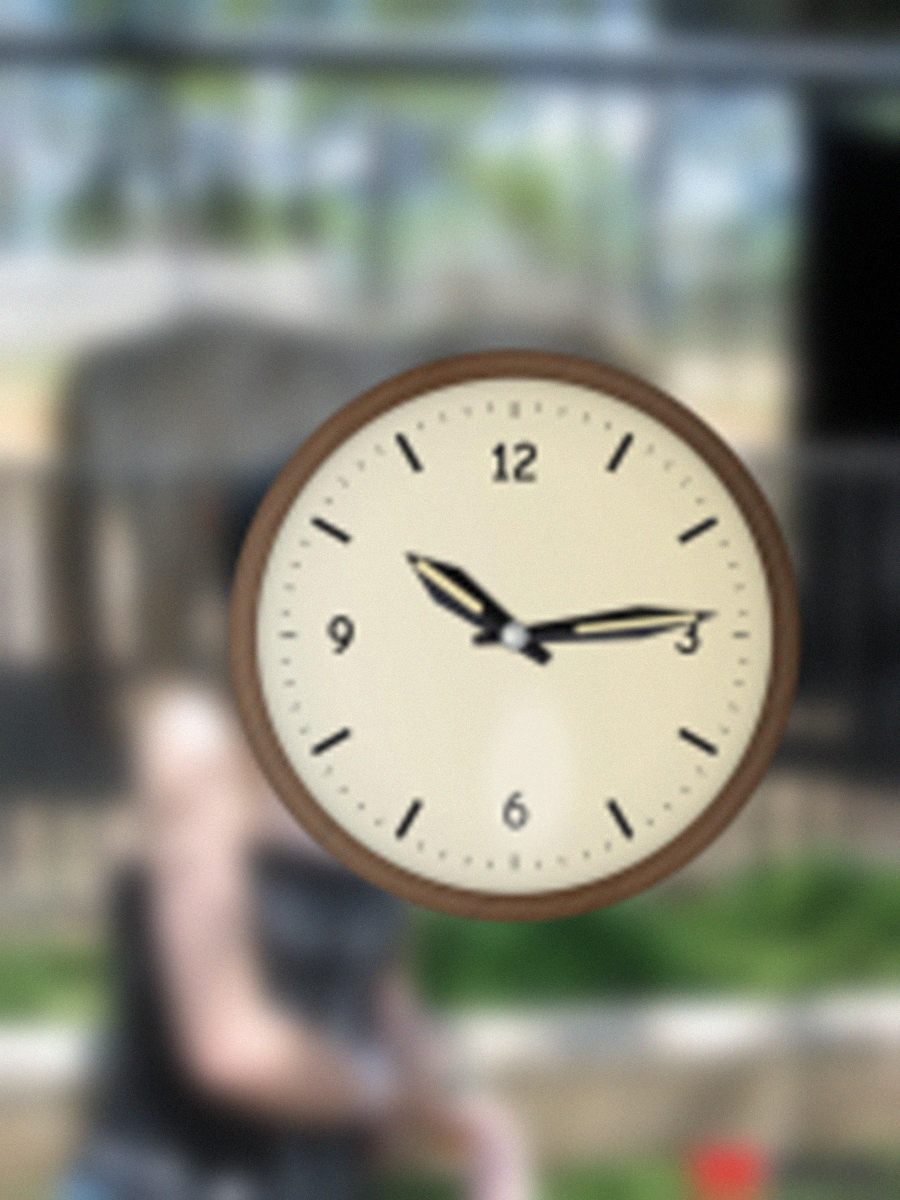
10:14
